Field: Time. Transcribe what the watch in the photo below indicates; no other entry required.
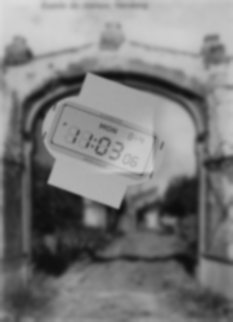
11:03
